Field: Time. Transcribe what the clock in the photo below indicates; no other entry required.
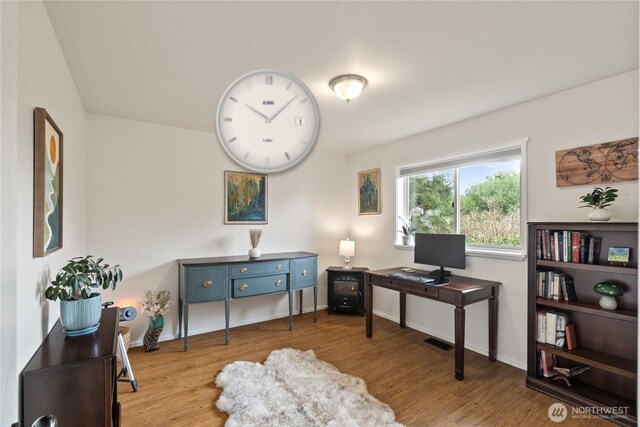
10:08
